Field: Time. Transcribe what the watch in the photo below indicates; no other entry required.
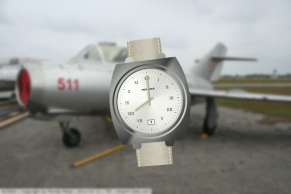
8:00
